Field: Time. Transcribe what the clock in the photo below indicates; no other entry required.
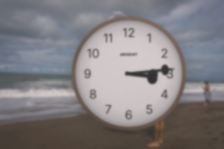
3:14
